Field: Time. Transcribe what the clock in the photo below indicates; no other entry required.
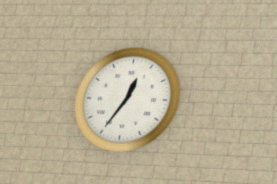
12:35
